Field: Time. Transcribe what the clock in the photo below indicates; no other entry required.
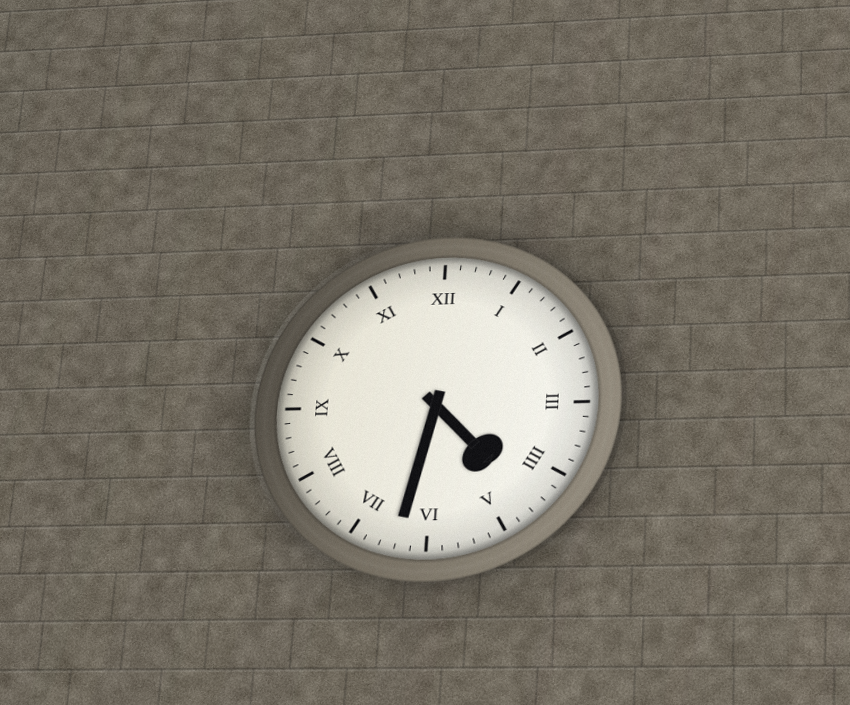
4:32
